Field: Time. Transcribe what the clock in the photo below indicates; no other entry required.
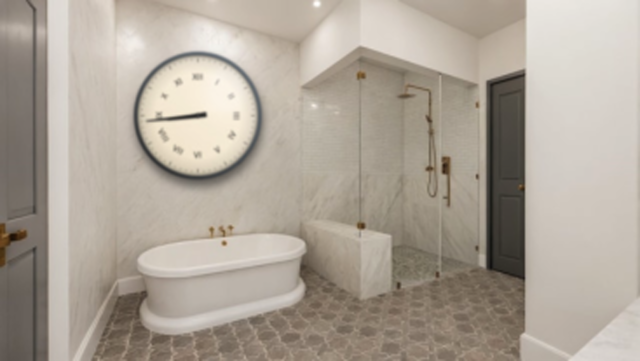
8:44
